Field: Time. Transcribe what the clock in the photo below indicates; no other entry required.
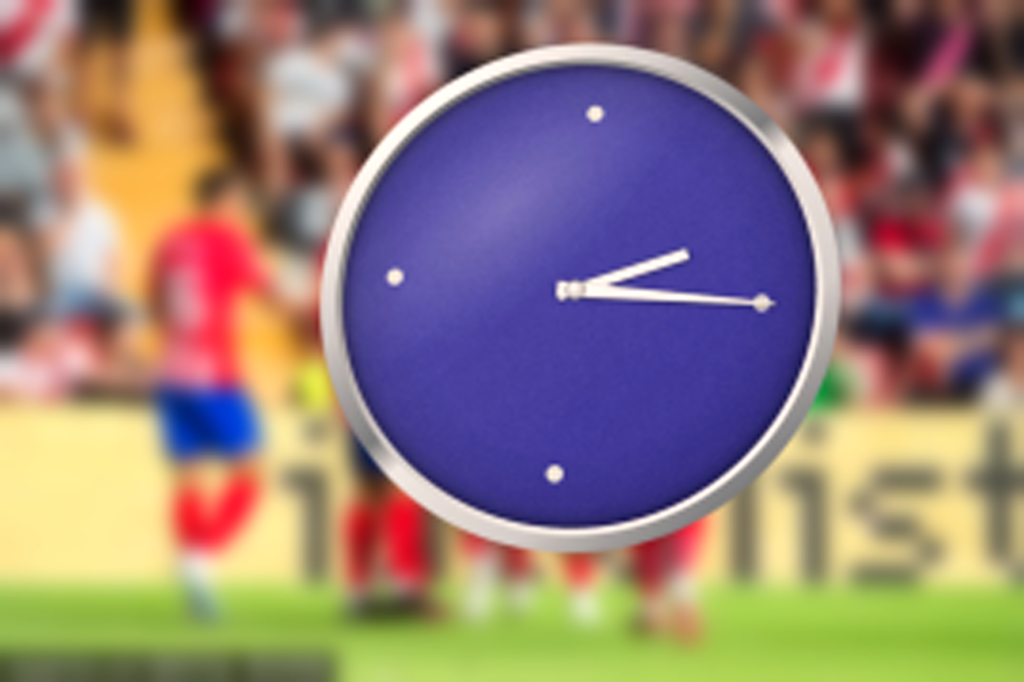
2:15
